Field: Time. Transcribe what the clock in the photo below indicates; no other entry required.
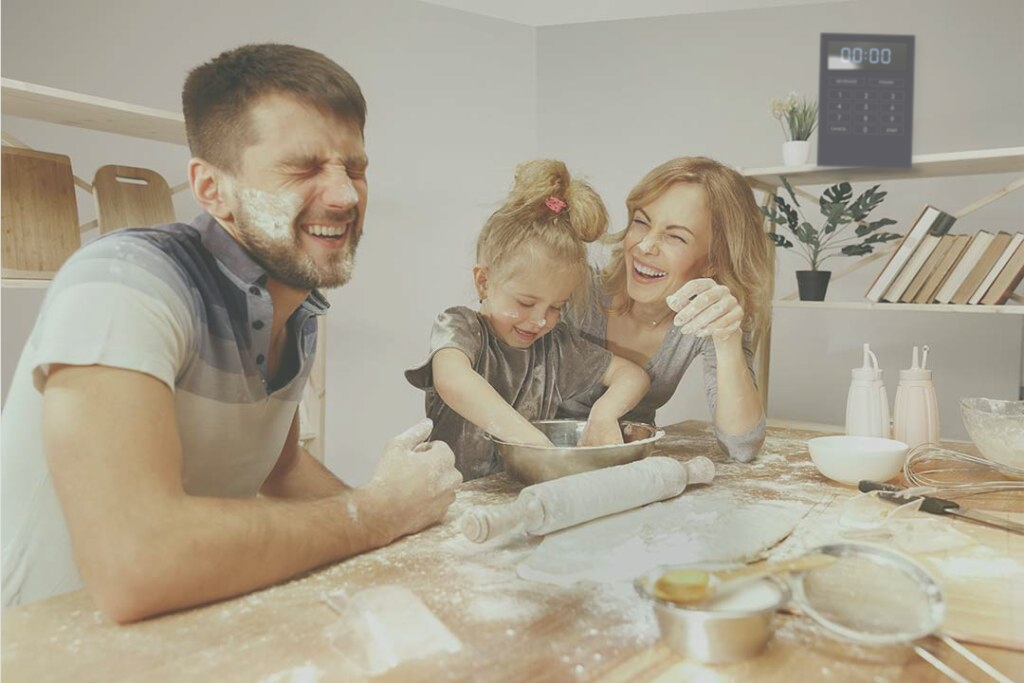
0:00
